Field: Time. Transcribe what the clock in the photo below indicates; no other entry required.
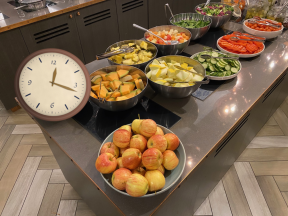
12:18
